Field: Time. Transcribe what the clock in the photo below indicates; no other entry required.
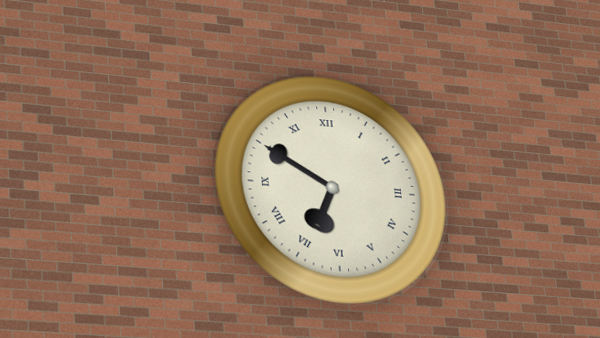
6:50
